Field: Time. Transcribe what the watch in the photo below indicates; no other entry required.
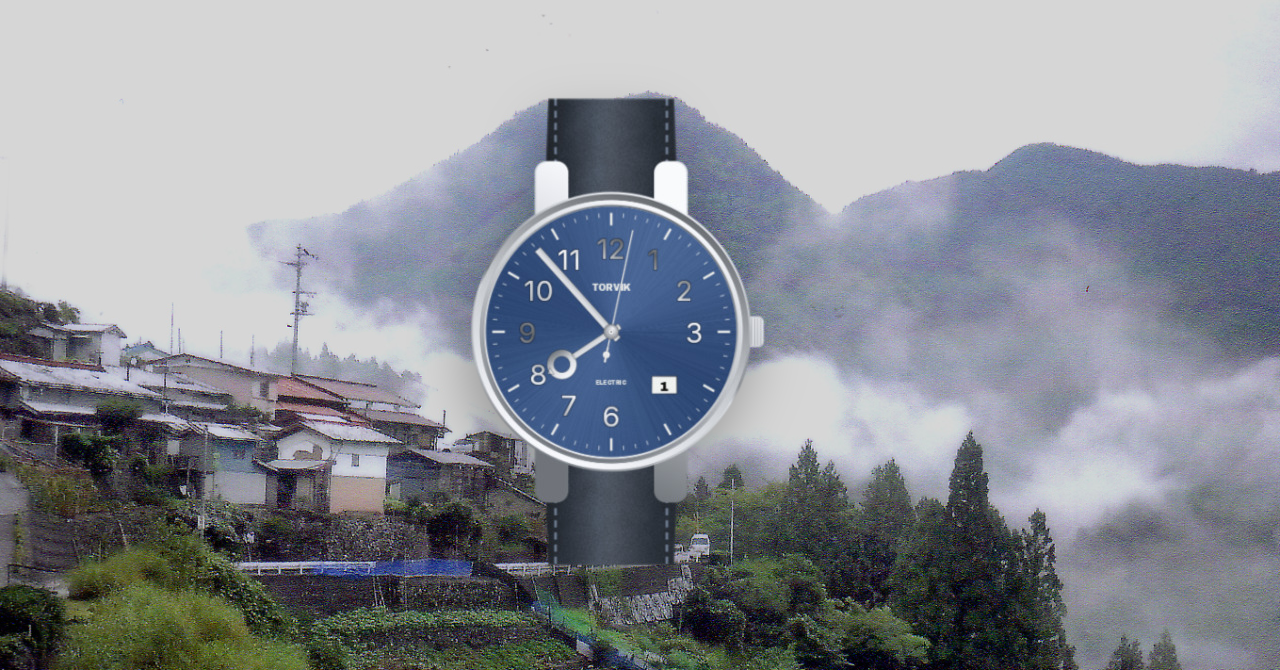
7:53:02
